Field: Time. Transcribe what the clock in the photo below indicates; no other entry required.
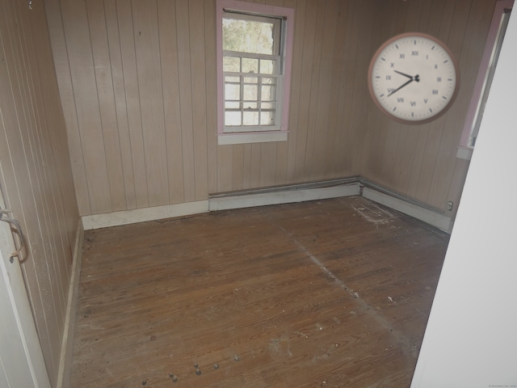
9:39
